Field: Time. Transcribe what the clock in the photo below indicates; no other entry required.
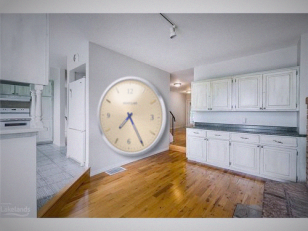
7:25
